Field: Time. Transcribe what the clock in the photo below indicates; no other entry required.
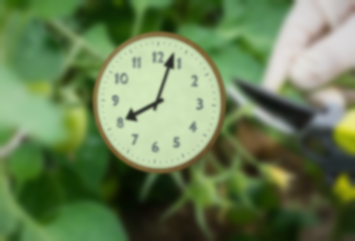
8:03
